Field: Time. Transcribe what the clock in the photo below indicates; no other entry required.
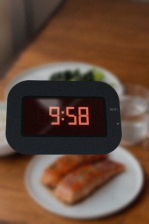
9:58
